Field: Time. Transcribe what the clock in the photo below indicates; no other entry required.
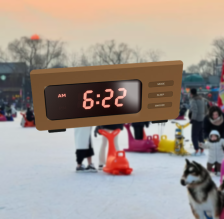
6:22
